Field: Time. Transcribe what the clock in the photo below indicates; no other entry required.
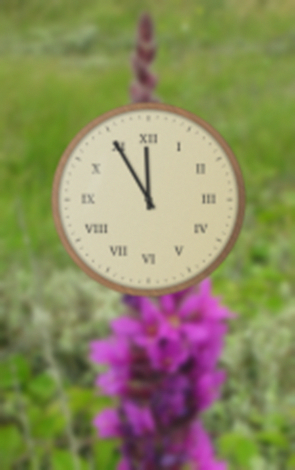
11:55
